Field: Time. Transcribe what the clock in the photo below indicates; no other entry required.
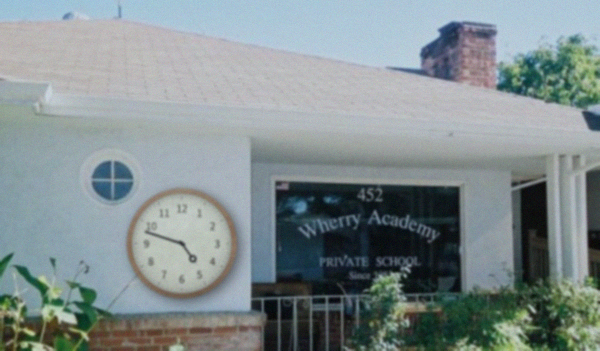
4:48
